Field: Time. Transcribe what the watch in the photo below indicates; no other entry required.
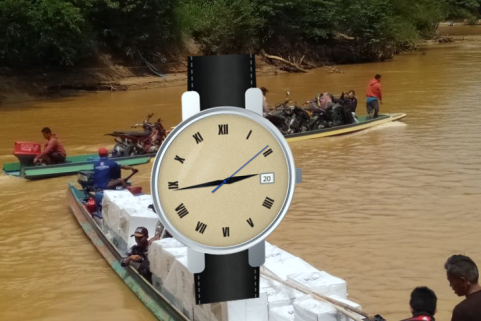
2:44:09
